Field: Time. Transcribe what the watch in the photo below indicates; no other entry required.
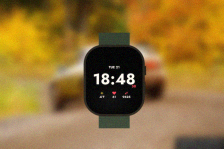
18:48
